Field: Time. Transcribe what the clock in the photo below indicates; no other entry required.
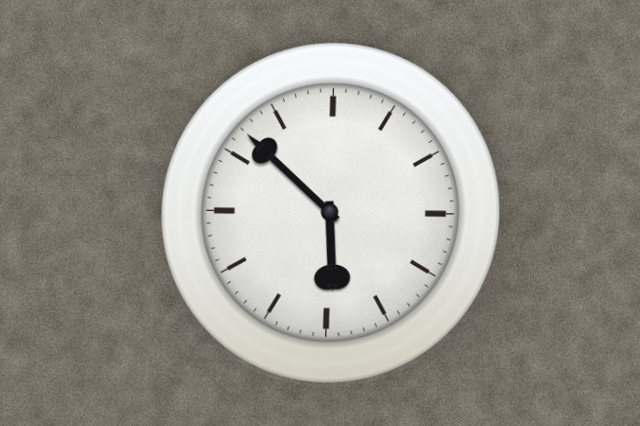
5:52
